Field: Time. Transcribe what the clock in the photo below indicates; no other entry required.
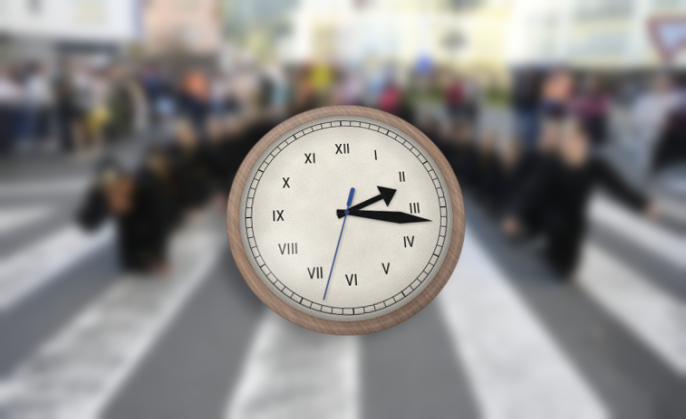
2:16:33
